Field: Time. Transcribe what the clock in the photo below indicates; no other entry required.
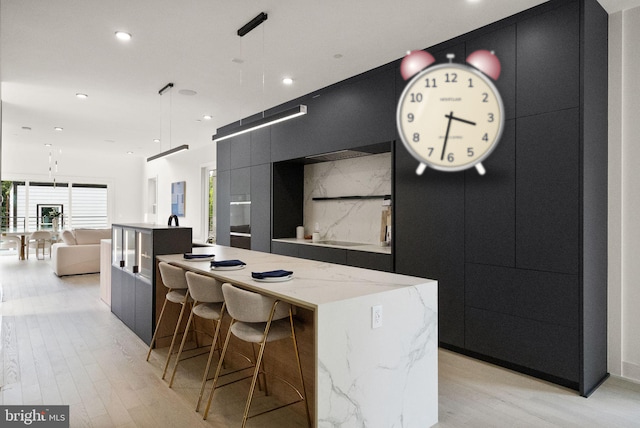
3:32
